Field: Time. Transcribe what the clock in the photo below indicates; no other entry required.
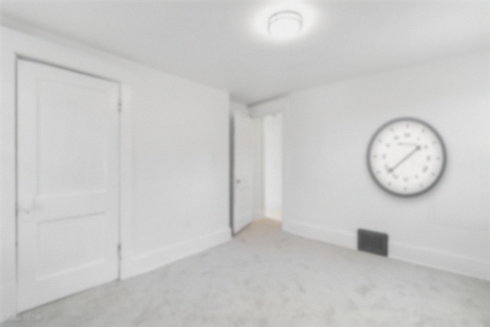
1:38
